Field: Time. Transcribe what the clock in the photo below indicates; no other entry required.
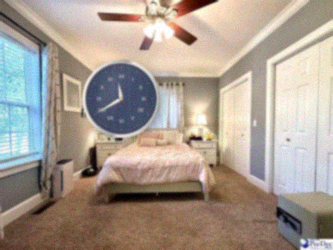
11:40
